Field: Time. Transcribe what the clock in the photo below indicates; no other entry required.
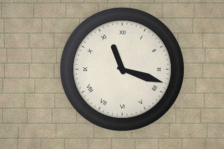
11:18
